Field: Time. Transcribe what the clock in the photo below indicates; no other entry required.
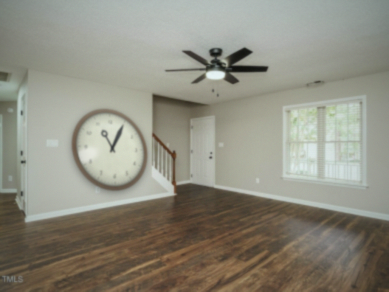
11:05
